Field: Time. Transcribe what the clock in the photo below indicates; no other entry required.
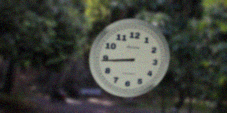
8:44
